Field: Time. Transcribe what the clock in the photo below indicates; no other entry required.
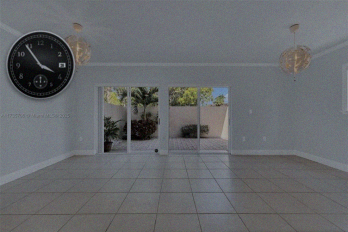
3:54
